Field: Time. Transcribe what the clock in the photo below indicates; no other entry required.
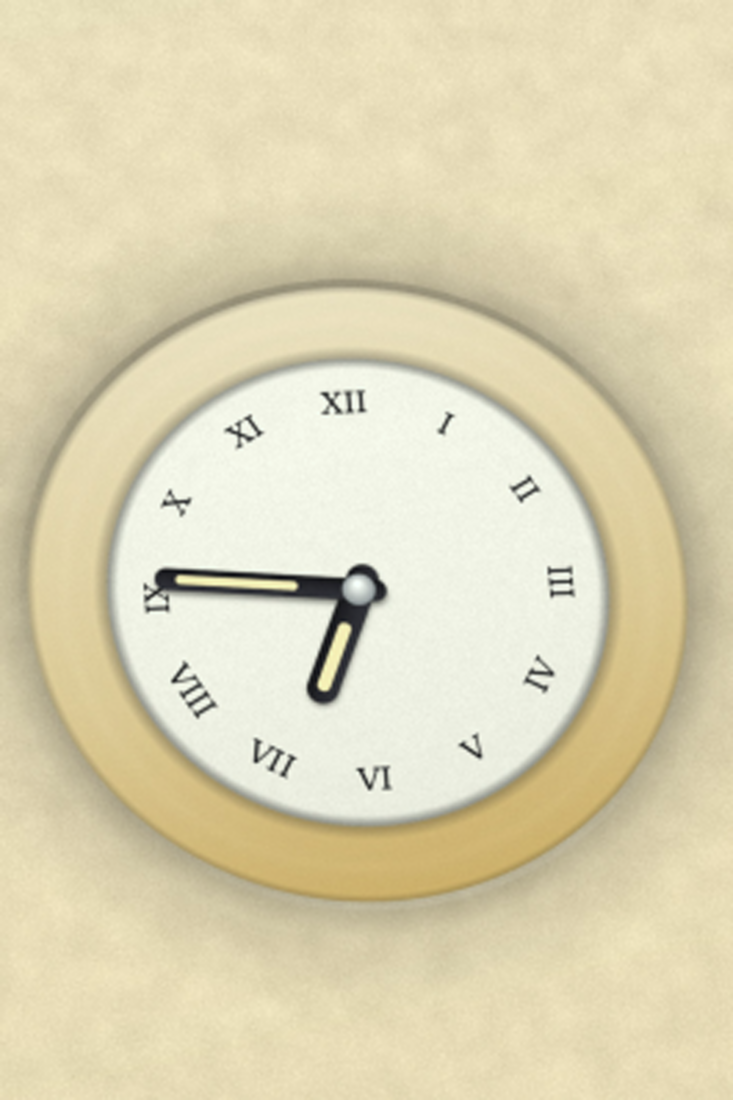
6:46
